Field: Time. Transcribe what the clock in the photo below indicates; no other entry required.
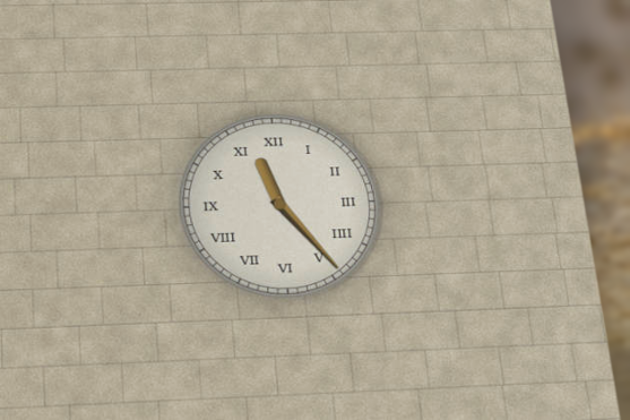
11:24
